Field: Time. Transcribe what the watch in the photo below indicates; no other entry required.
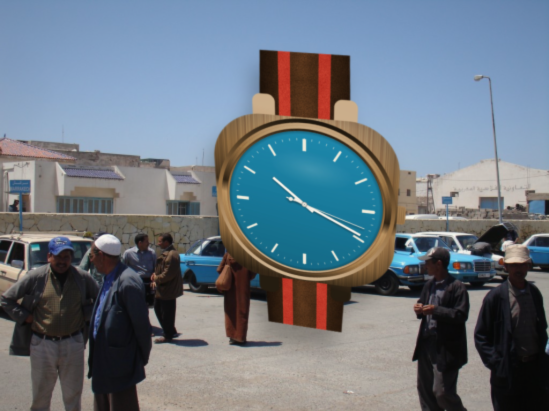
10:19:18
